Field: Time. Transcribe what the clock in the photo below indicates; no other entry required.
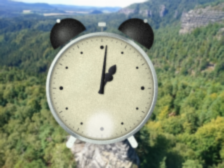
1:01
